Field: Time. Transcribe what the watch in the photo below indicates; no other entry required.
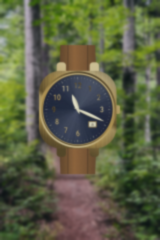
11:19
